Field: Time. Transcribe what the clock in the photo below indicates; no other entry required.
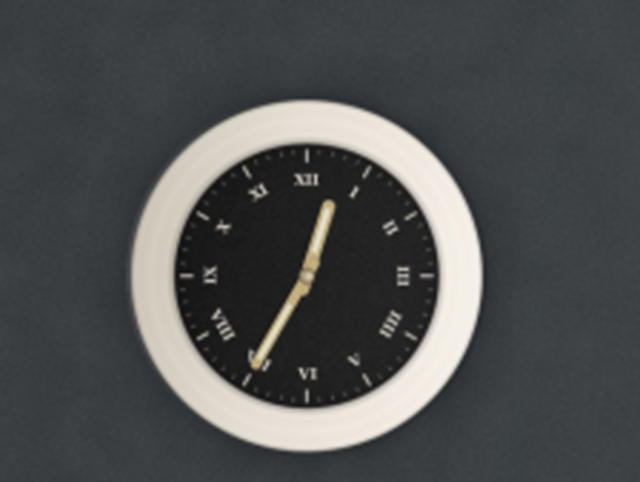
12:35
